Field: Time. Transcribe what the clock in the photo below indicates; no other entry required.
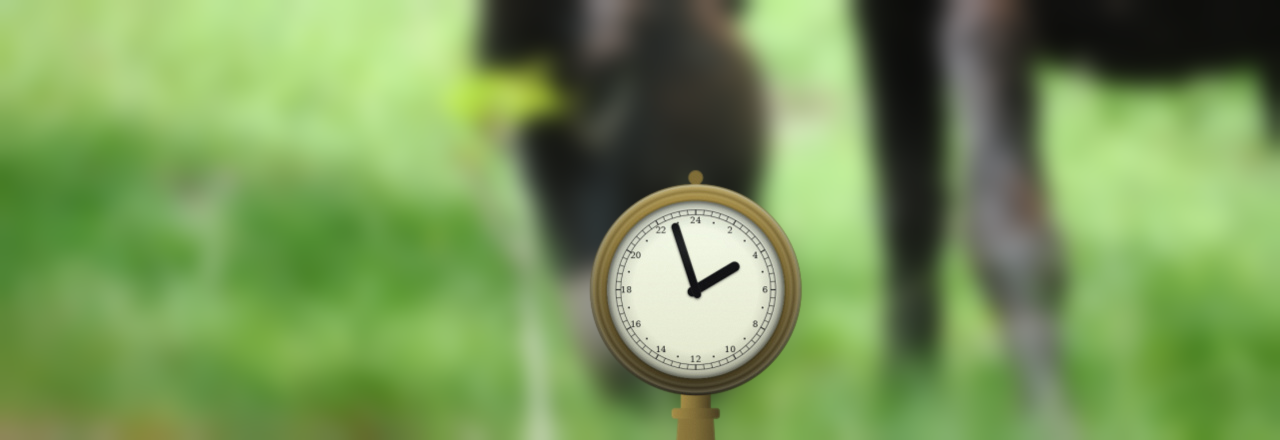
3:57
